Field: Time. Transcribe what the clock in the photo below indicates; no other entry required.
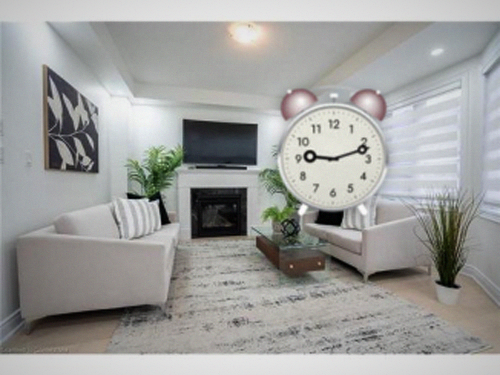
9:12
